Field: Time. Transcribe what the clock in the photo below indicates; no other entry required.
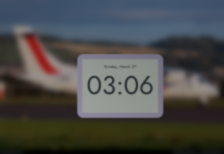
3:06
